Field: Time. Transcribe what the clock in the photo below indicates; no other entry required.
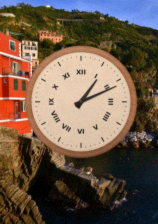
1:11
